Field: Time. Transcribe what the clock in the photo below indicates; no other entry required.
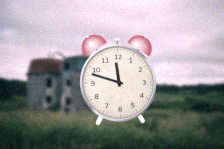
11:48
